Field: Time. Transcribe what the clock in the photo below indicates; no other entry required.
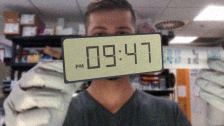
9:47
